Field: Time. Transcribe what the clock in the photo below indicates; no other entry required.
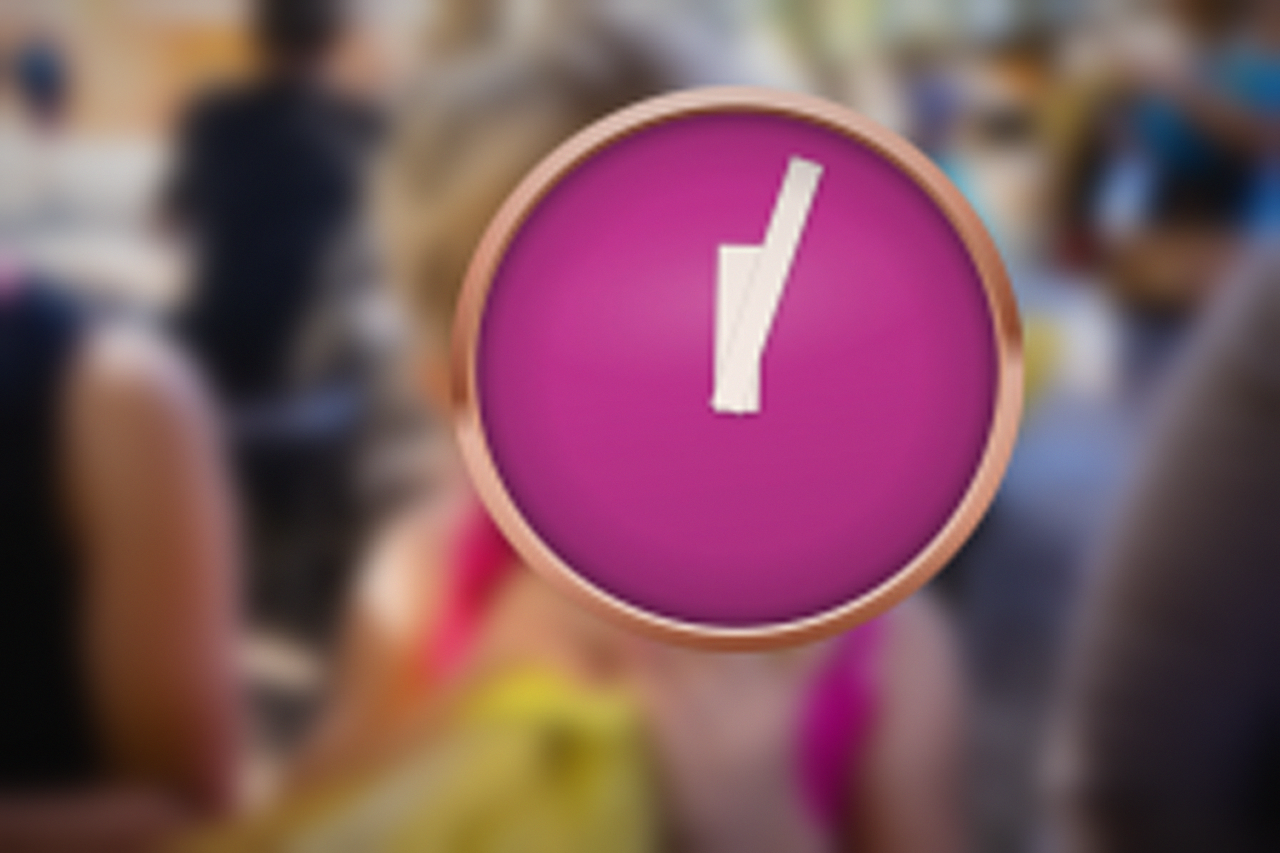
12:03
